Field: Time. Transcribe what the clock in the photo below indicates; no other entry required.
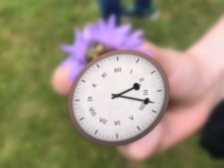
2:18
